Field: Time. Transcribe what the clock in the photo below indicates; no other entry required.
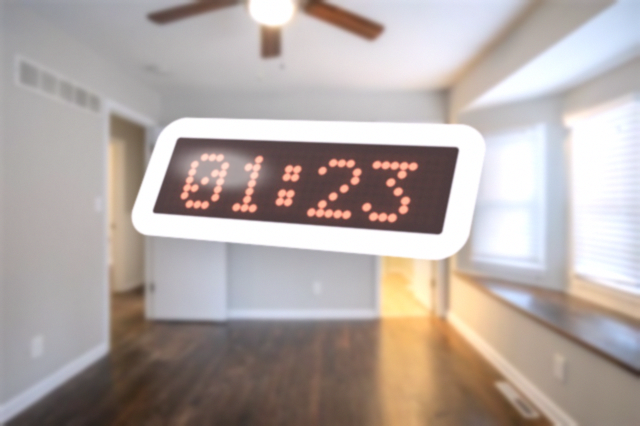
1:23
